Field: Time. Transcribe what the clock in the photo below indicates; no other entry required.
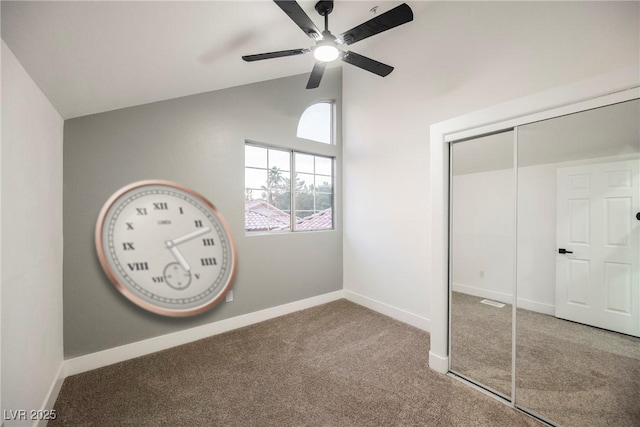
5:12
